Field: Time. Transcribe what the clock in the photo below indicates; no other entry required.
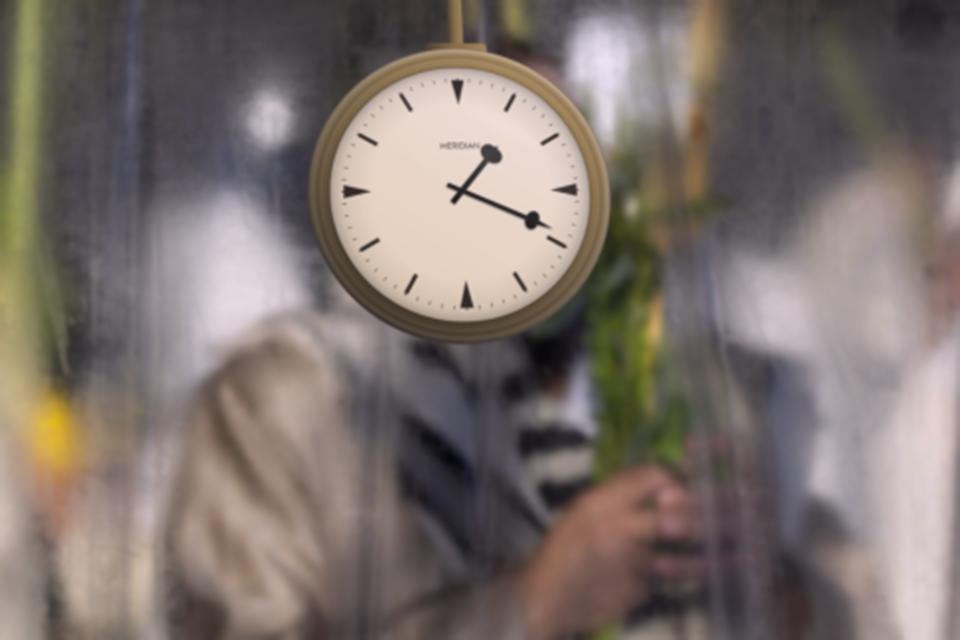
1:19
